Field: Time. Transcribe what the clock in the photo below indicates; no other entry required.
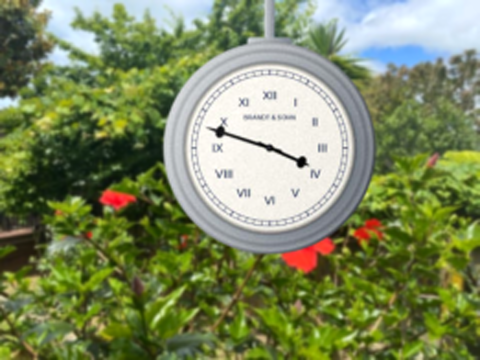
3:48
